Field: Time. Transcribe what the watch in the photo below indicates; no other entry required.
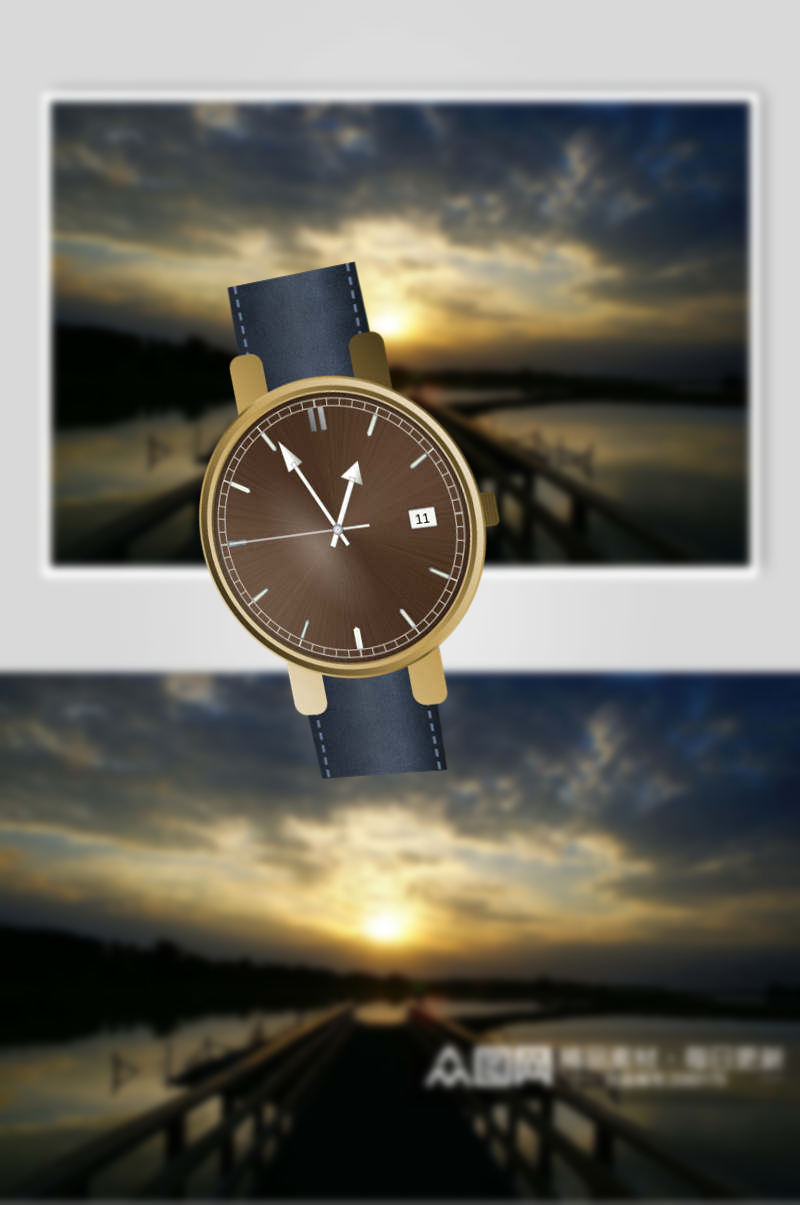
12:55:45
